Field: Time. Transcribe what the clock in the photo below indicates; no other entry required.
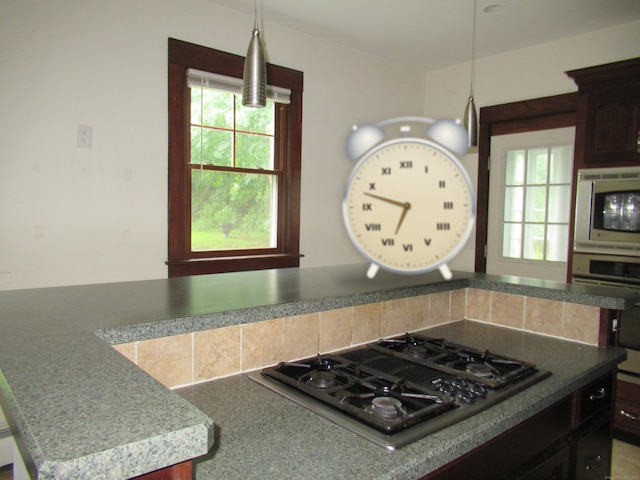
6:48
